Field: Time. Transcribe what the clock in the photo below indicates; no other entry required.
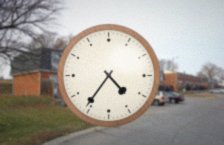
4:36
